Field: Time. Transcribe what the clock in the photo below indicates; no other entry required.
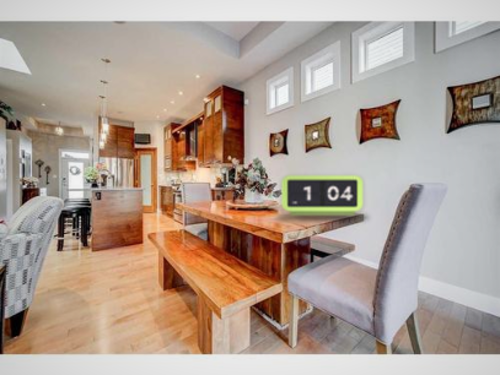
1:04
